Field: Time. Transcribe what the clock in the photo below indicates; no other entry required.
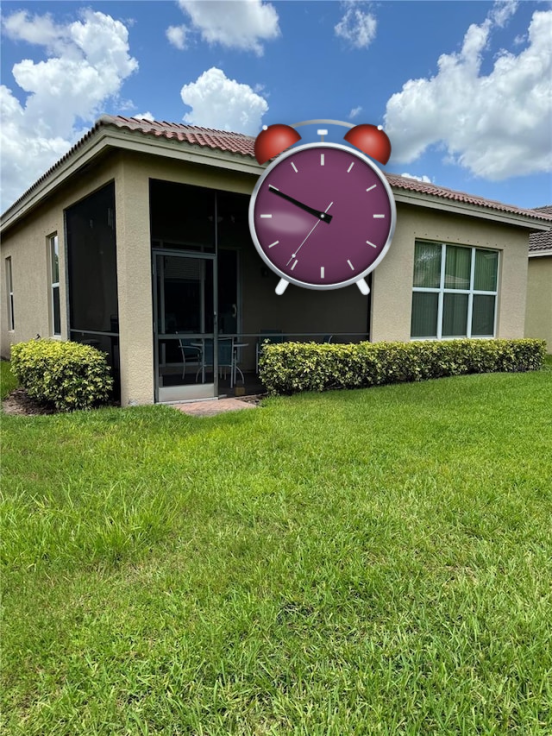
9:49:36
